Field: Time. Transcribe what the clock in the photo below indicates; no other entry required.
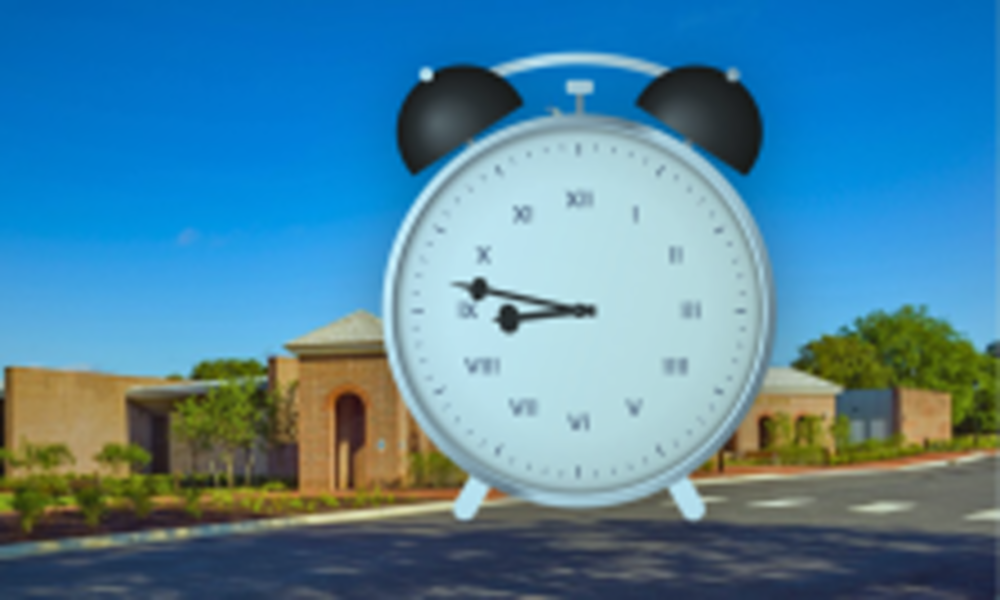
8:47
